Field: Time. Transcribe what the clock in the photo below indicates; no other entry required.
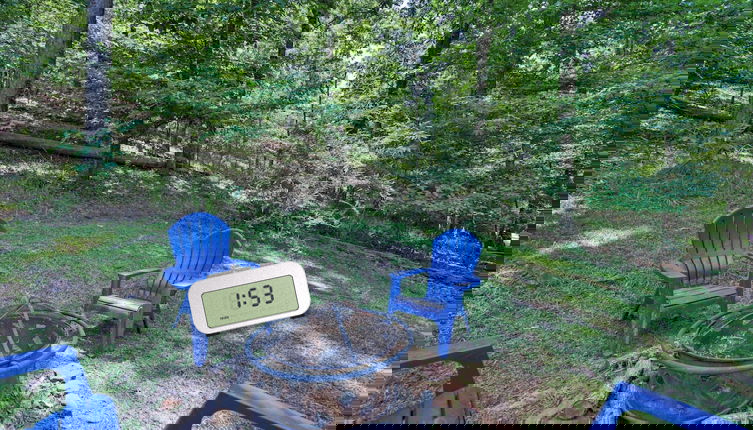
1:53
